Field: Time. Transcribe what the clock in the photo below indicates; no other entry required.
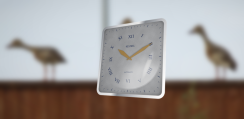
10:10
